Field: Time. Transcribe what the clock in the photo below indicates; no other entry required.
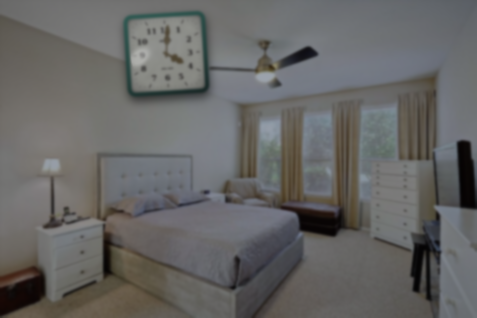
4:01
